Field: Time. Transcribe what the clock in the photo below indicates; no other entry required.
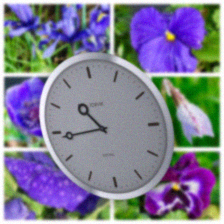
10:44
